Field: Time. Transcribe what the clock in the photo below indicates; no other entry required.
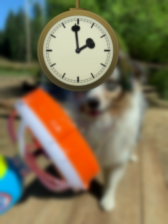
1:59
